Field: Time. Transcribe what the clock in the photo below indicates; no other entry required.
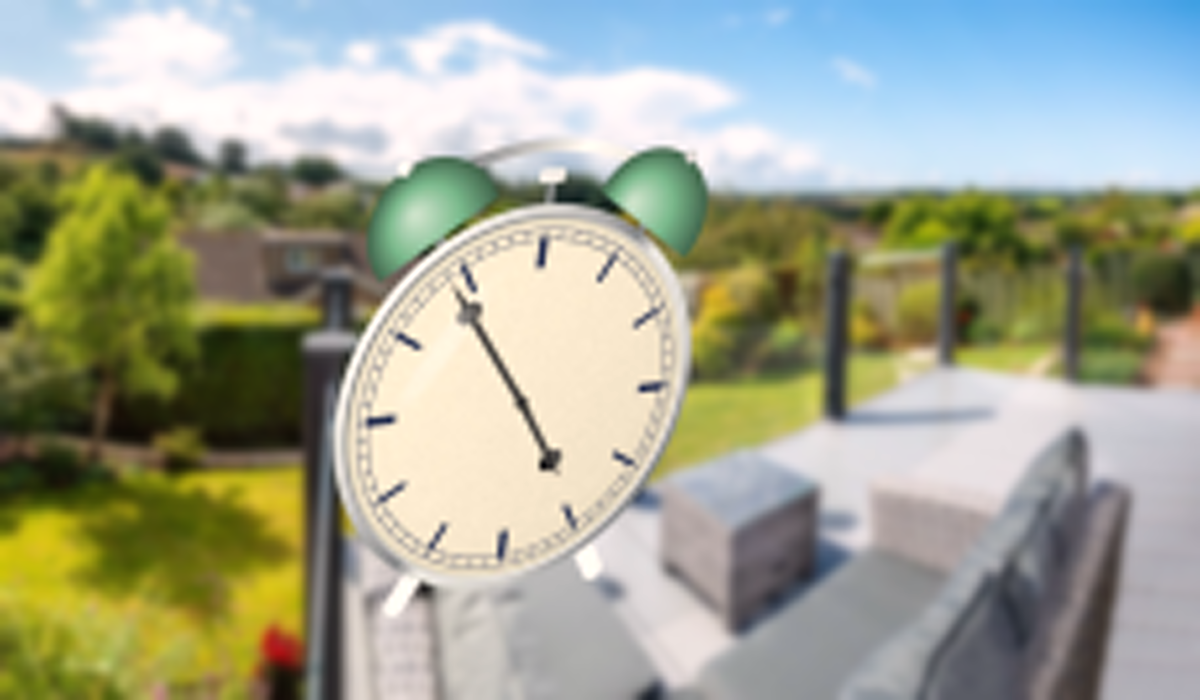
4:54
